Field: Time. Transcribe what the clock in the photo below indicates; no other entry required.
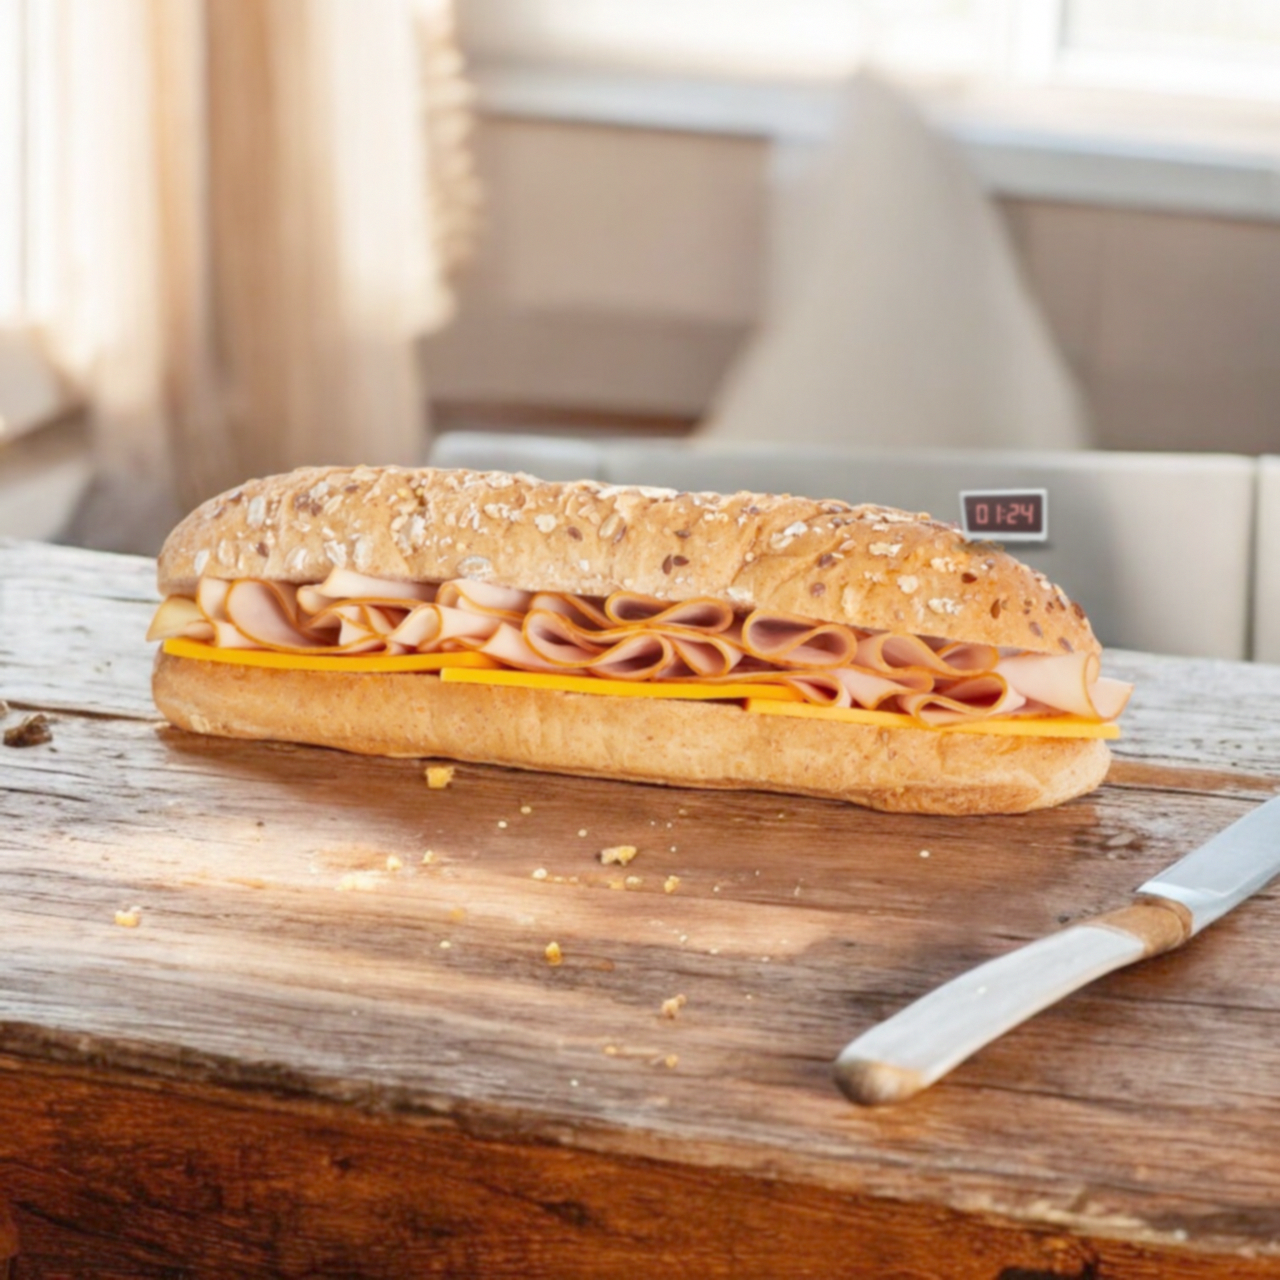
1:24
